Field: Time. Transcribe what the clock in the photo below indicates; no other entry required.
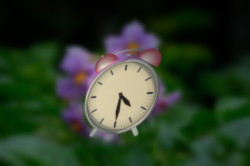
4:30
